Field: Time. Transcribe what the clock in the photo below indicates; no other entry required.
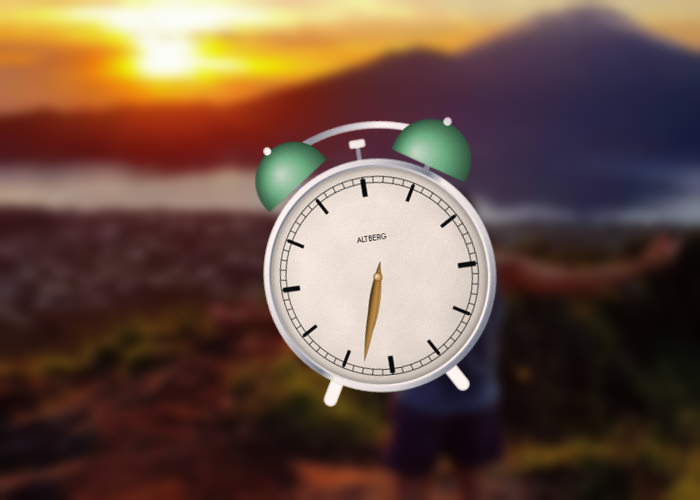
6:33
